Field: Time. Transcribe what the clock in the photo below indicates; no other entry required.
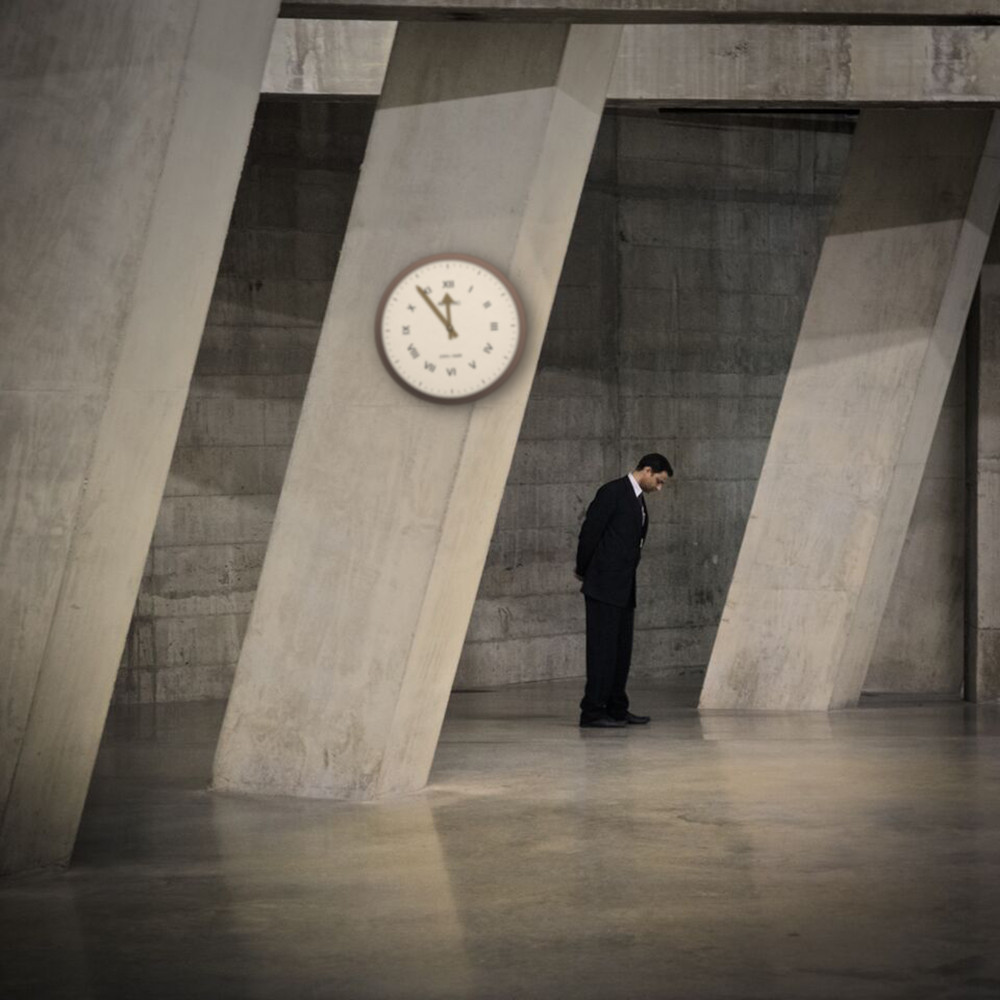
11:54
